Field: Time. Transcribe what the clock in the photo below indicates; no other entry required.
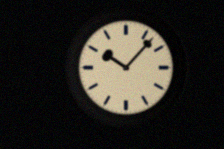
10:07
